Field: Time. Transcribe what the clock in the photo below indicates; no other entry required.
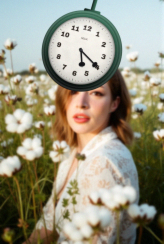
5:20
